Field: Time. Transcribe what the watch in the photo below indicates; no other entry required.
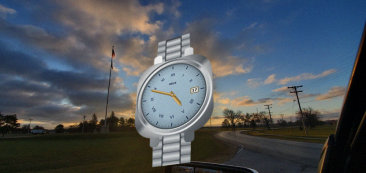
4:49
